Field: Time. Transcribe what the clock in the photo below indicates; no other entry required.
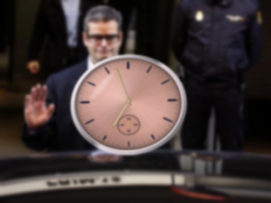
6:57
